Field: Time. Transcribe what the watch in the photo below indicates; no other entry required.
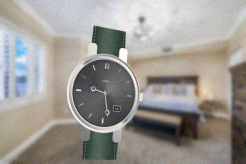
9:28
